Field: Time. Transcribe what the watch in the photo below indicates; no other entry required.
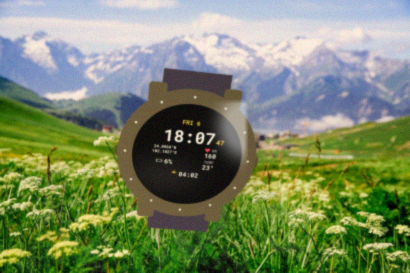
18:07
